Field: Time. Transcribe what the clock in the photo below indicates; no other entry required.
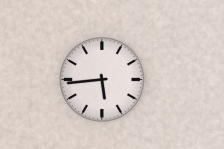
5:44
